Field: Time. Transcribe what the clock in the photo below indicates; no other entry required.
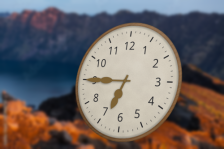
6:45
